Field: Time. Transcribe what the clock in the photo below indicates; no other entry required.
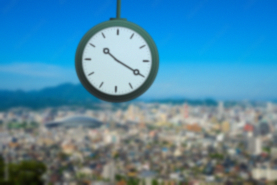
10:20
